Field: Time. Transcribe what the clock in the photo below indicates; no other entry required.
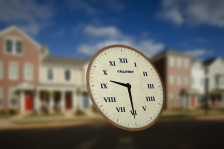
9:30
